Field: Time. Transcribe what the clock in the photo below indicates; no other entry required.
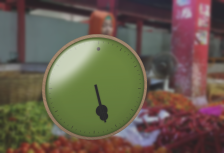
5:27
